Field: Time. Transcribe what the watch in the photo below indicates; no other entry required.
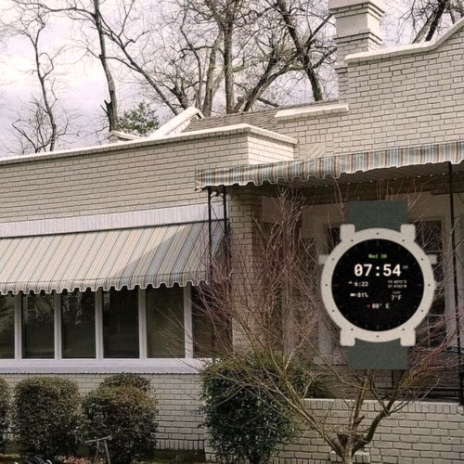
7:54
